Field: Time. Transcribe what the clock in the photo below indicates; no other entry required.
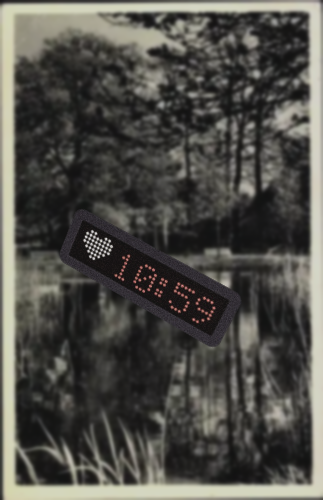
10:59
